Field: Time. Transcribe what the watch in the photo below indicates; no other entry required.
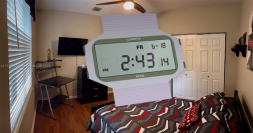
2:43:14
